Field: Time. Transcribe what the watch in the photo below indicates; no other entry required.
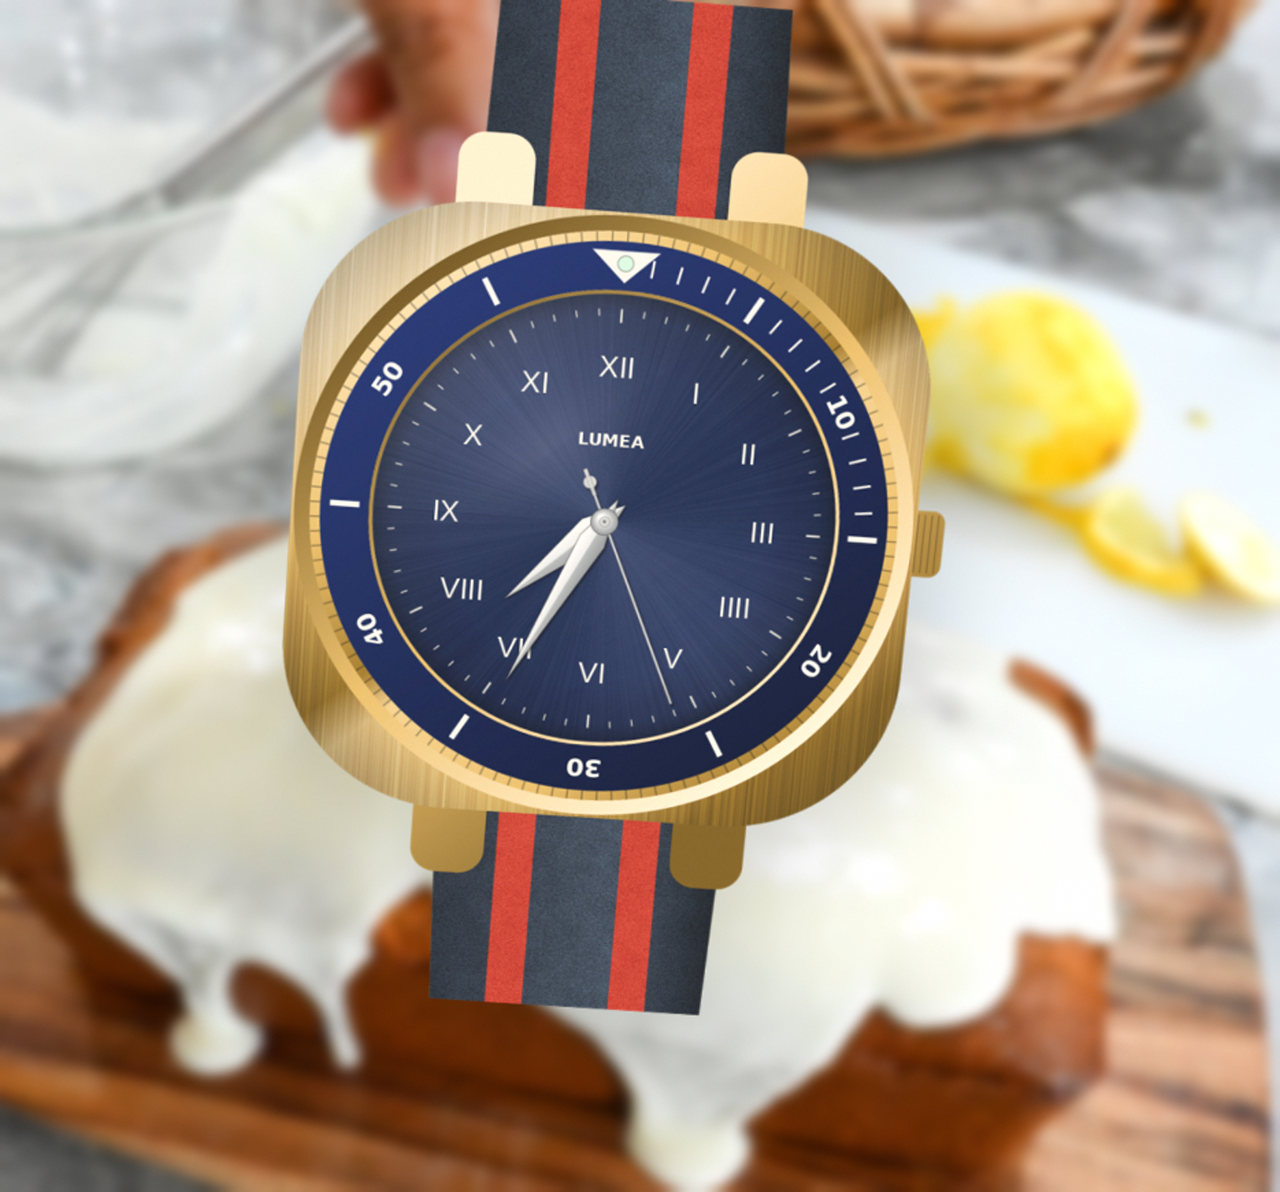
7:34:26
